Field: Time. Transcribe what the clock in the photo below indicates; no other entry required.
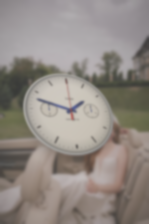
1:48
